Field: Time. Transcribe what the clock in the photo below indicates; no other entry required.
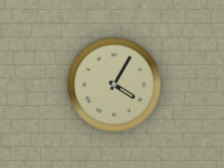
4:05
